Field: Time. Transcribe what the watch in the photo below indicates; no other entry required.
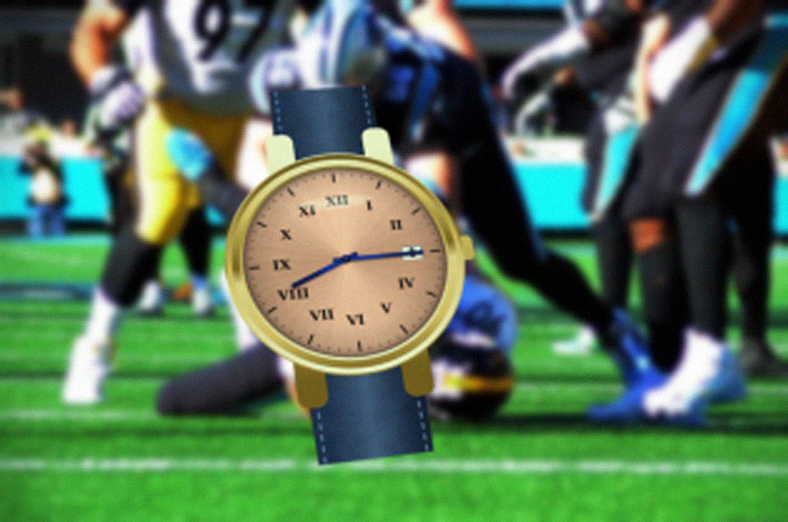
8:15
